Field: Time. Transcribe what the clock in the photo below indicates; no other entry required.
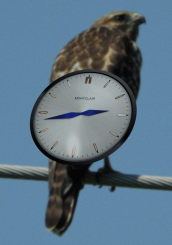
2:43
